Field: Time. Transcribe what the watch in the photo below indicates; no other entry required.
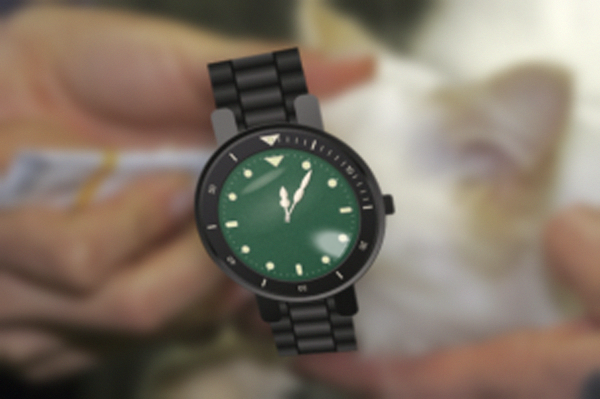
12:06
